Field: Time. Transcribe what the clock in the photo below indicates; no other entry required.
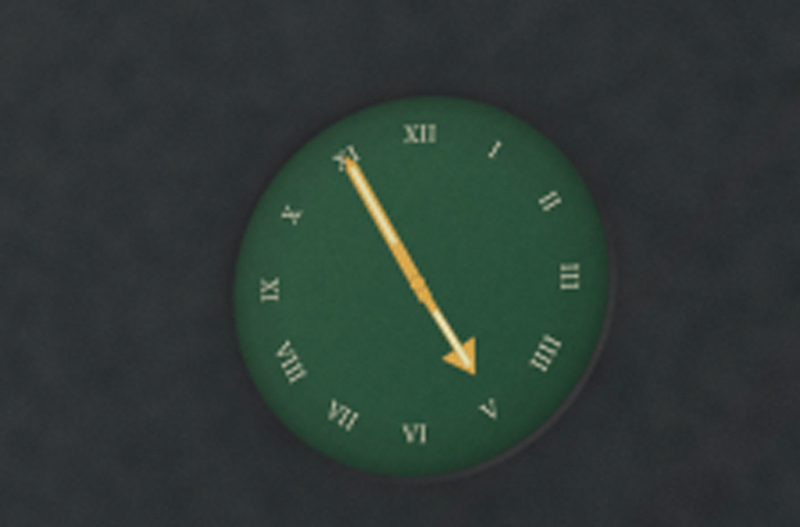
4:55
